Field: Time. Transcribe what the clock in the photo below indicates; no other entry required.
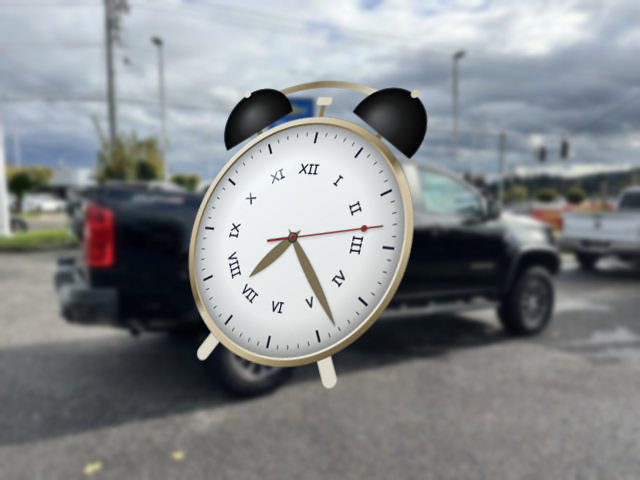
7:23:13
